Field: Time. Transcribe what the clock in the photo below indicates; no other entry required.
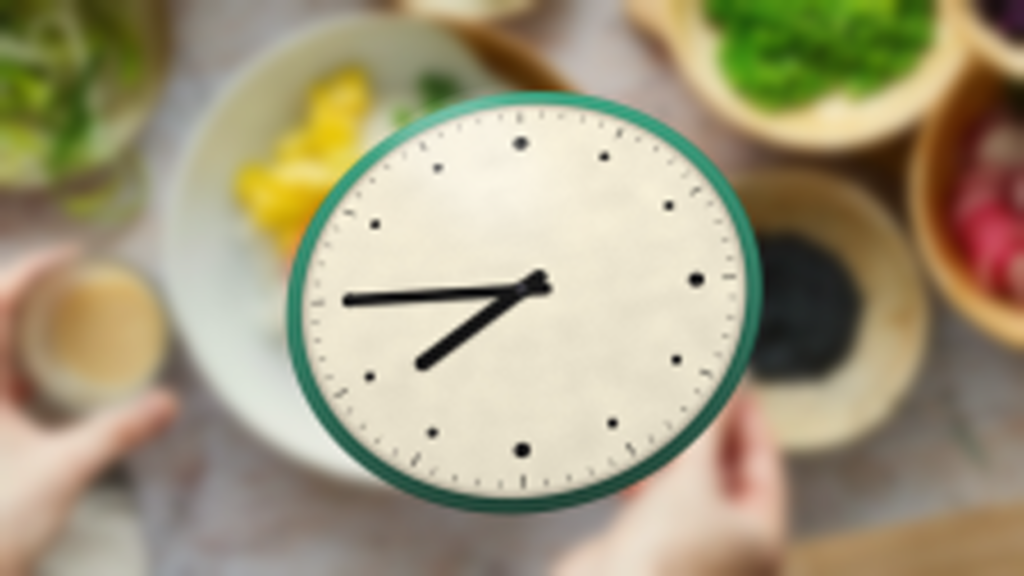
7:45
